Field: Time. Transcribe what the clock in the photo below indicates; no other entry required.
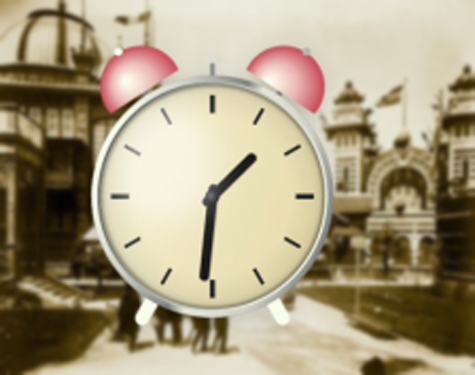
1:31
